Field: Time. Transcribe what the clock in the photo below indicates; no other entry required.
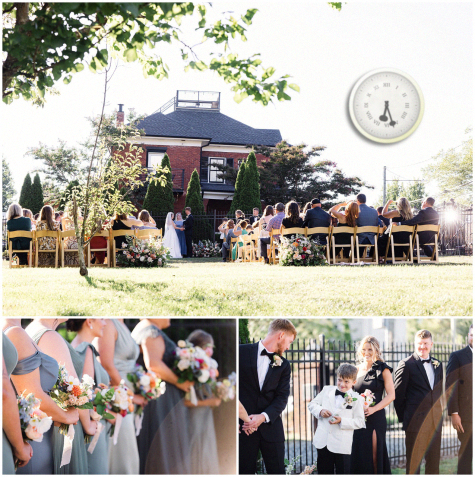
6:27
